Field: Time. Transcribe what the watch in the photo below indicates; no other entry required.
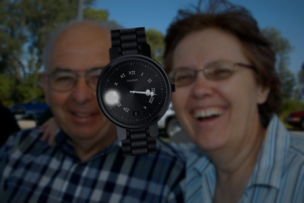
3:17
